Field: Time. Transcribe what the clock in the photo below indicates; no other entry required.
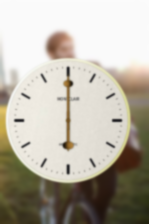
6:00
